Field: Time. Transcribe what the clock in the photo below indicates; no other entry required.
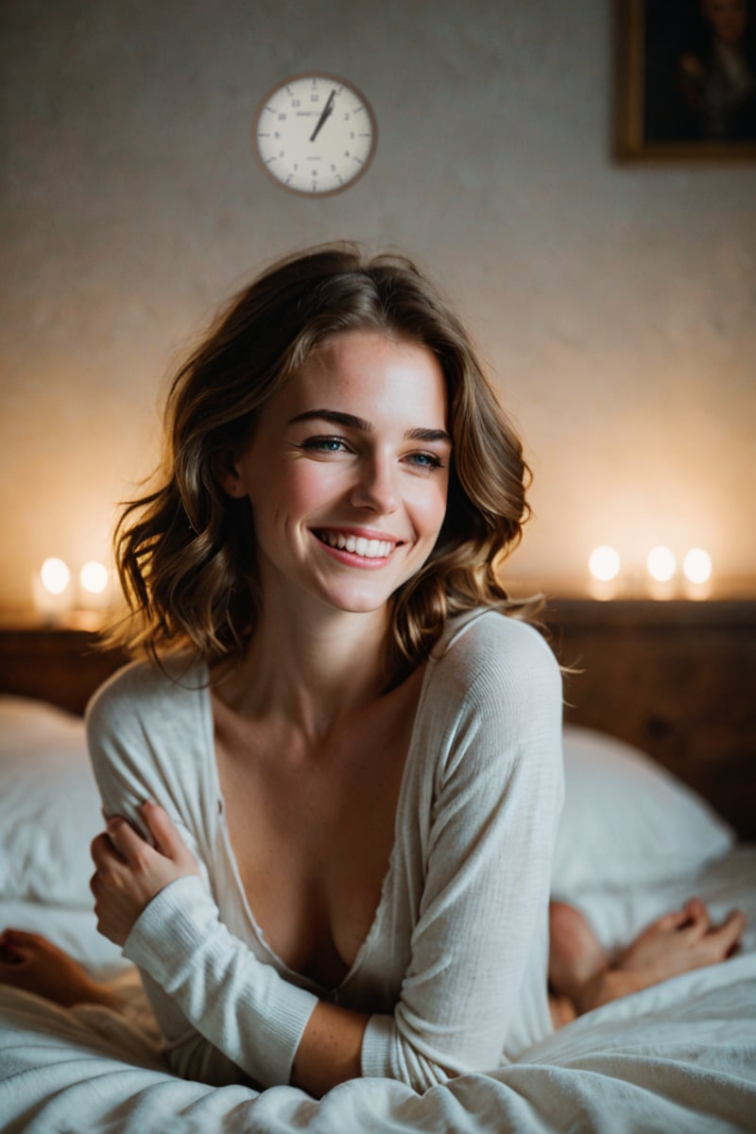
1:04
